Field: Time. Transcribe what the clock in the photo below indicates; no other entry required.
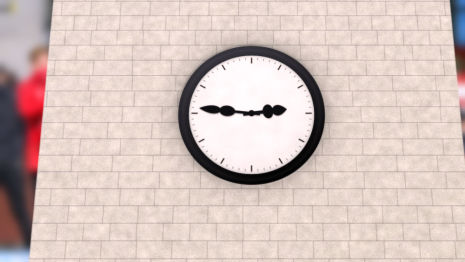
2:46
